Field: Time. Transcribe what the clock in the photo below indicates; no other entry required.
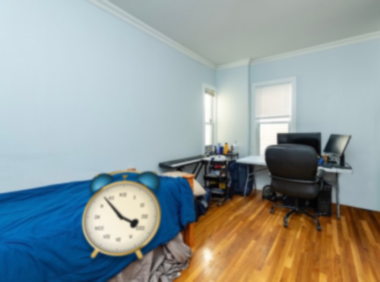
3:53
